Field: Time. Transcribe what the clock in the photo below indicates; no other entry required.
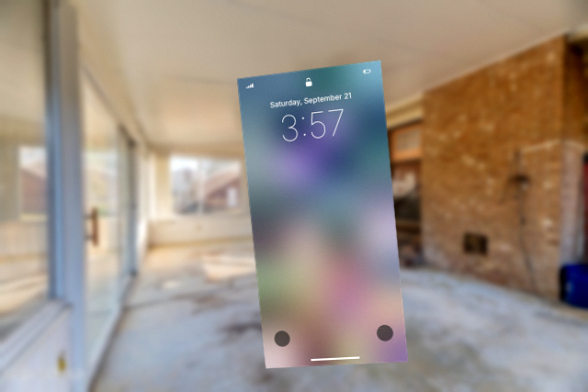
3:57
